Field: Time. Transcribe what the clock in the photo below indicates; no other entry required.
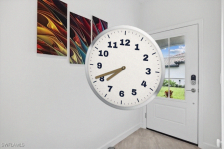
7:41
